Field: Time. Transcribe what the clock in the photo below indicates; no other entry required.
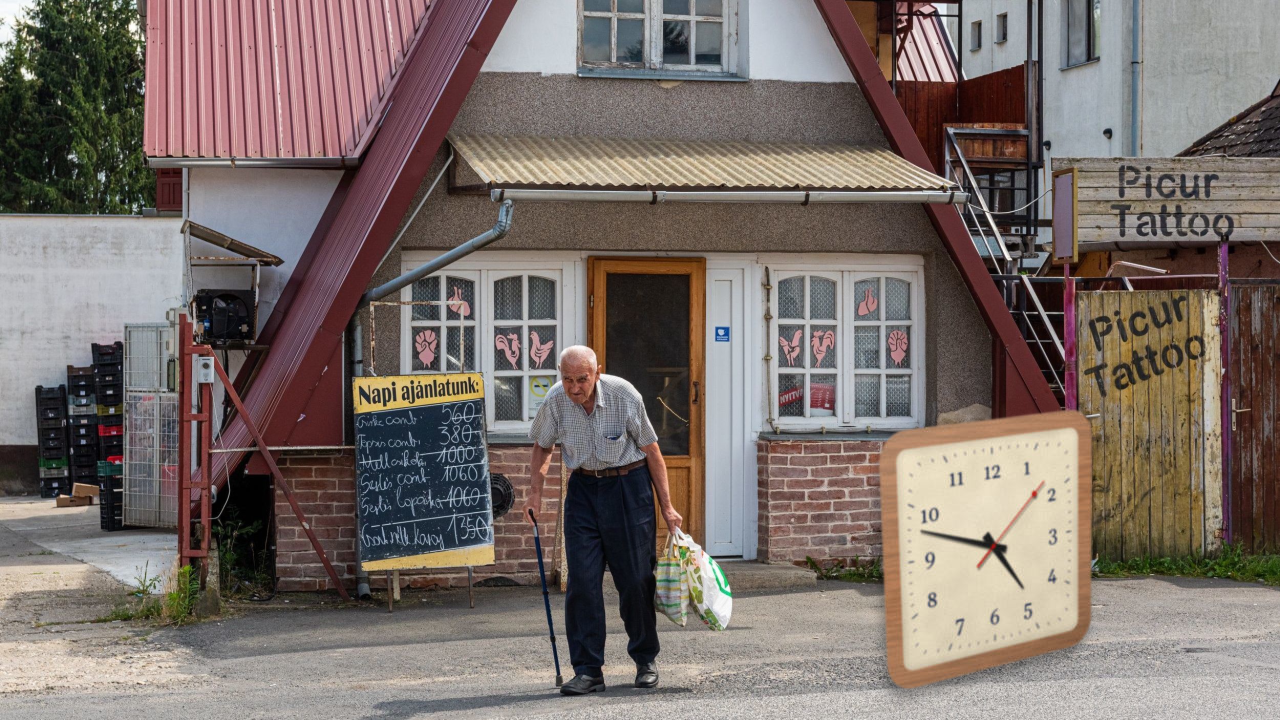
4:48:08
